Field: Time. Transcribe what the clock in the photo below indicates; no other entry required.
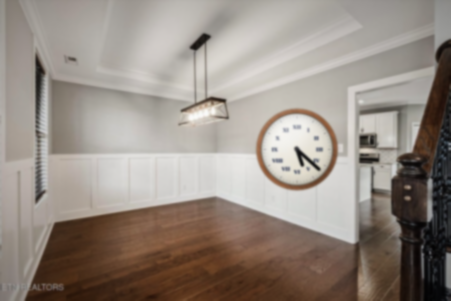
5:22
